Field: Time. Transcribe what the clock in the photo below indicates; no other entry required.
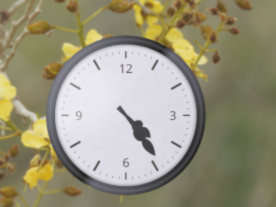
4:24
